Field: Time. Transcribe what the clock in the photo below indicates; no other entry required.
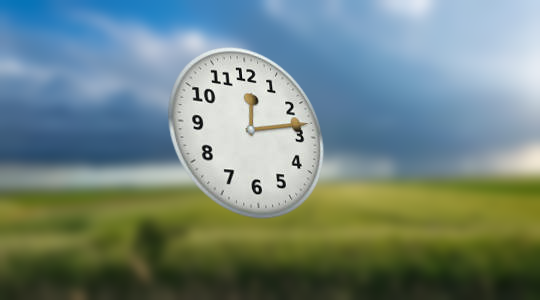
12:13
